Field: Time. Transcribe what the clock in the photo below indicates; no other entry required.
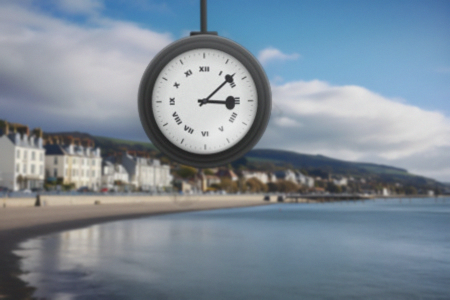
3:08
